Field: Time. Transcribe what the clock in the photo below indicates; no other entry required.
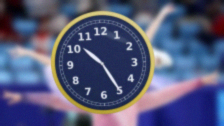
10:25
